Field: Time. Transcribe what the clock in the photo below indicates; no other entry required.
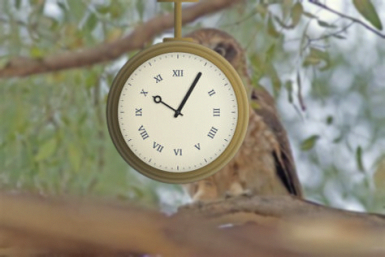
10:05
